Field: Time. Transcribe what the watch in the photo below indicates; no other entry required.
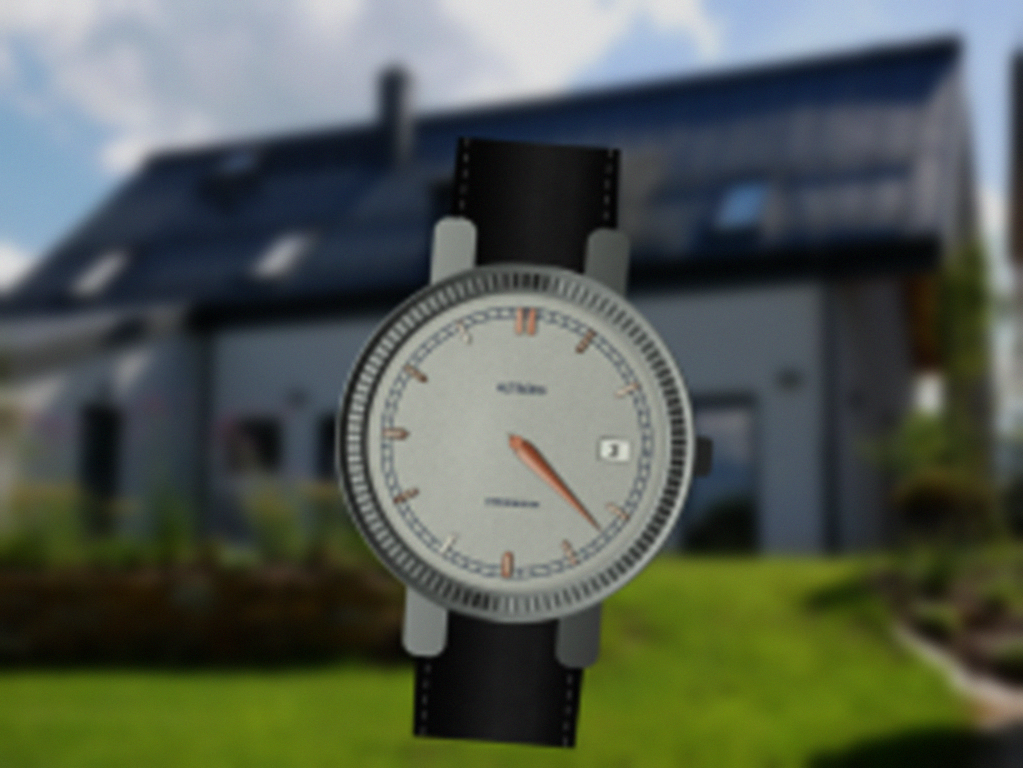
4:22
